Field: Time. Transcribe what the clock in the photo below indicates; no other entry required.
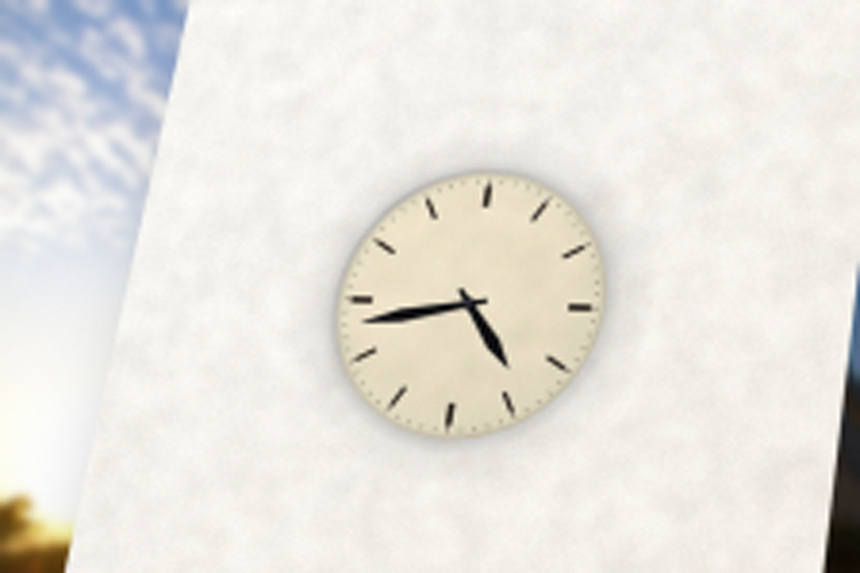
4:43
